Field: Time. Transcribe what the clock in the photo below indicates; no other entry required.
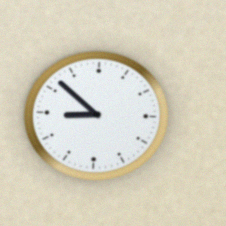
8:52
